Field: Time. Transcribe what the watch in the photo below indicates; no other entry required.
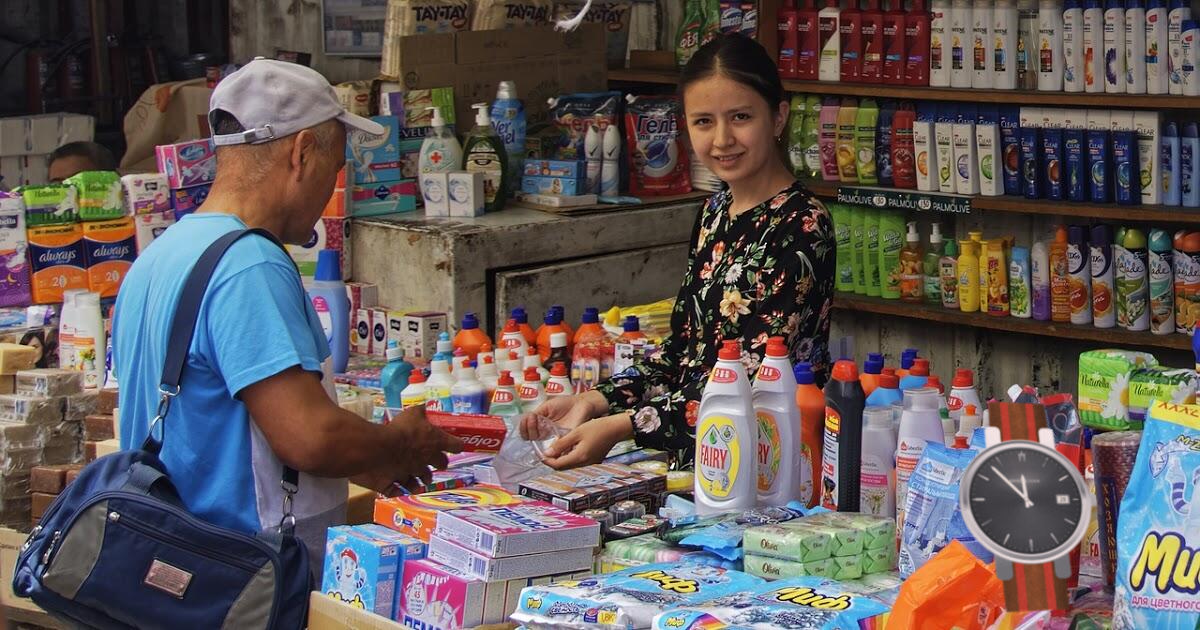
11:53
